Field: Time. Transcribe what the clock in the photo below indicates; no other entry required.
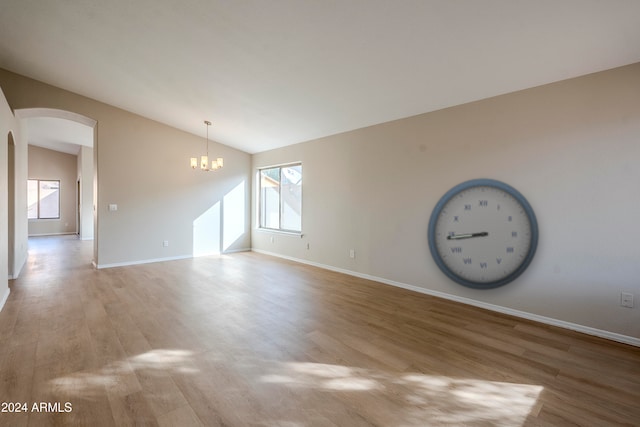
8:44
